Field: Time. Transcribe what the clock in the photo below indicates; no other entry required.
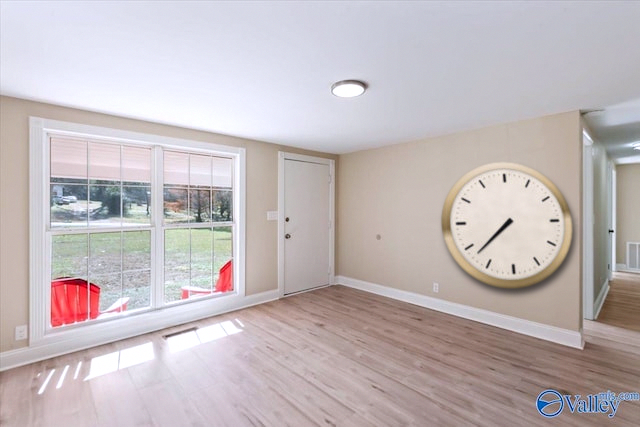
7:38
